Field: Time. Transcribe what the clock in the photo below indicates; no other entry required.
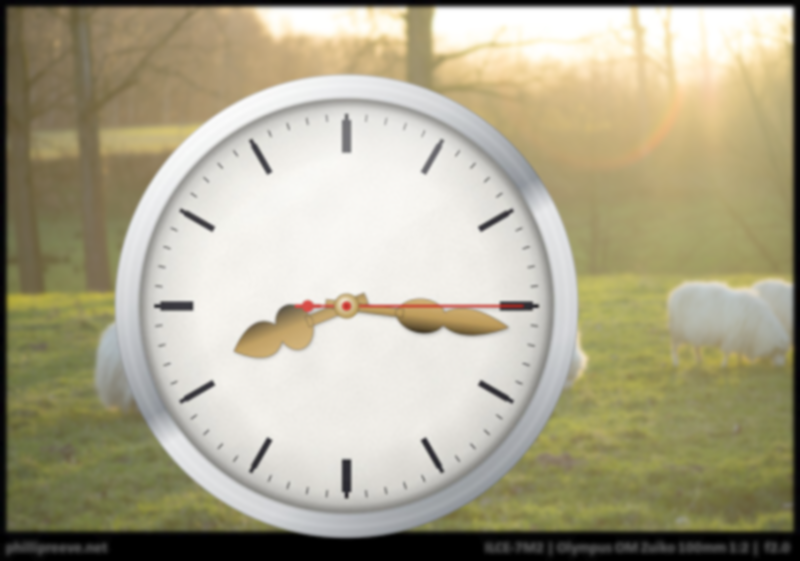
8:16:15
